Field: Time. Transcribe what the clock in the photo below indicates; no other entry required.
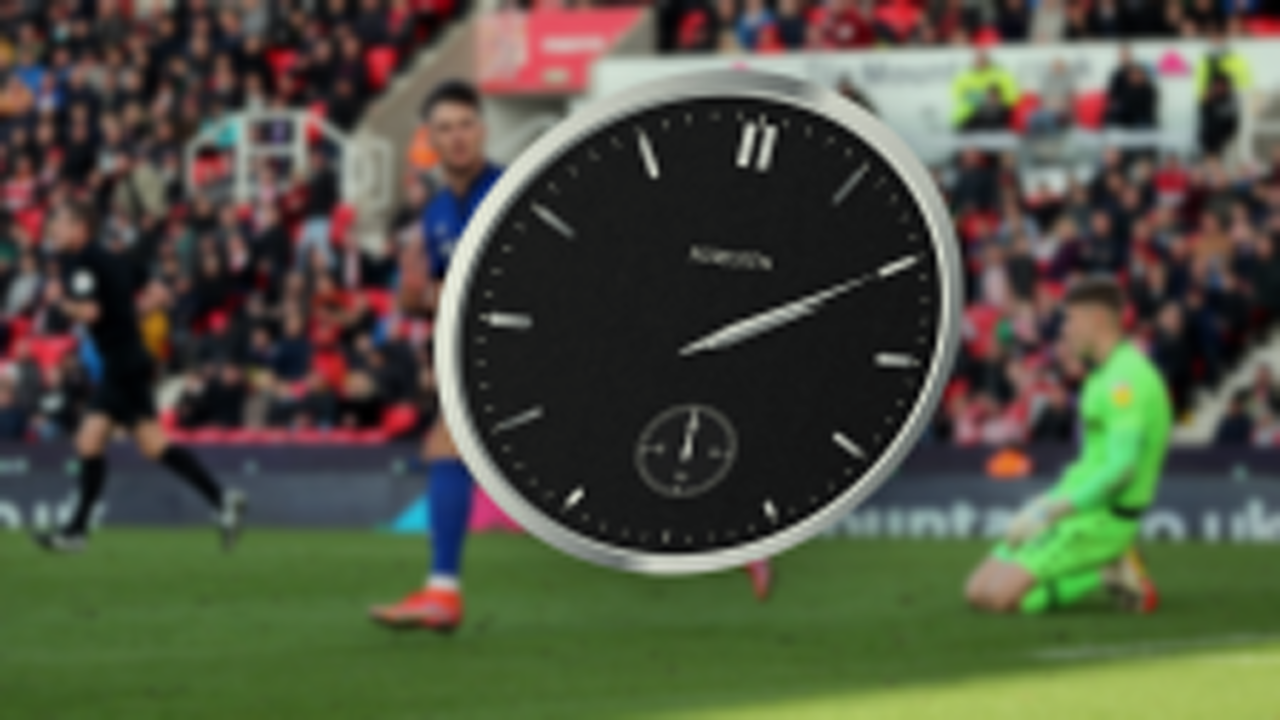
2:10
